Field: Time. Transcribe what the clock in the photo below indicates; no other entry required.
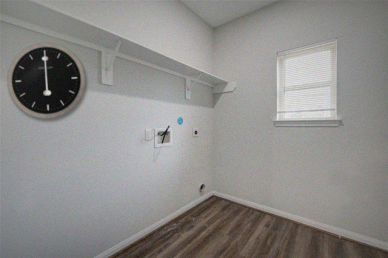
6:00
